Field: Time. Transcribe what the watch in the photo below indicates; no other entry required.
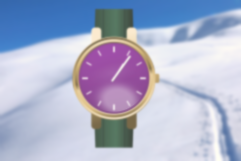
1:06
